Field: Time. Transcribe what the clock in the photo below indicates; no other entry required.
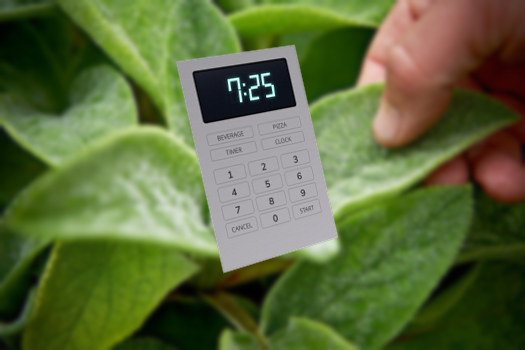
7:25
